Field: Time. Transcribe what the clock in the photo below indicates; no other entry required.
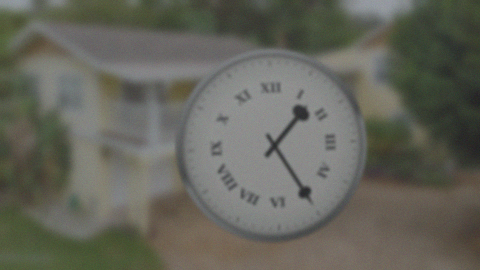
1:25
